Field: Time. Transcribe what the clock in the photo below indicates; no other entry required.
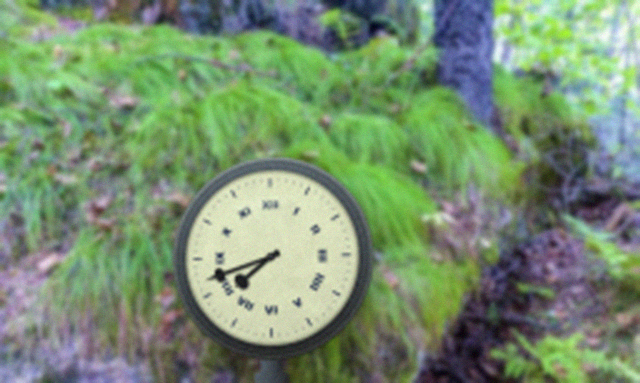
7:42
